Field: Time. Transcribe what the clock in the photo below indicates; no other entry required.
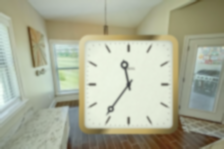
11:36
